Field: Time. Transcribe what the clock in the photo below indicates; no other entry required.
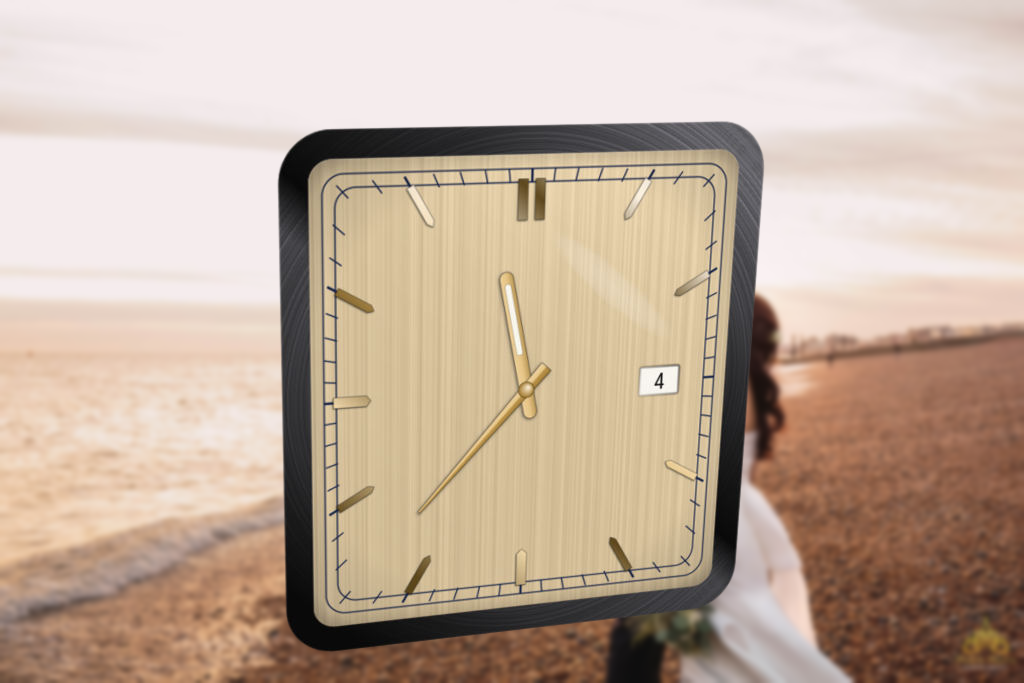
11:37
